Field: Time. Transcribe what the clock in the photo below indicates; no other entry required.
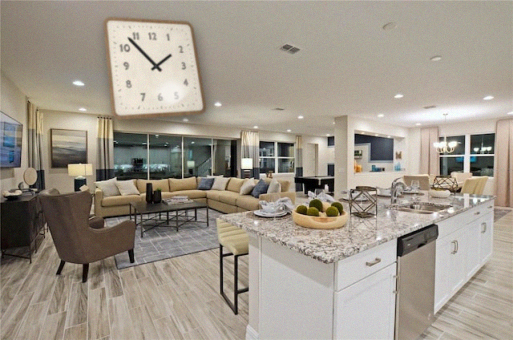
1:53
